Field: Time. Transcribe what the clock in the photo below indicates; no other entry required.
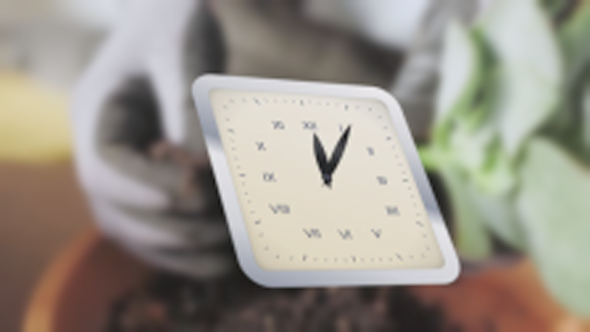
12:06
